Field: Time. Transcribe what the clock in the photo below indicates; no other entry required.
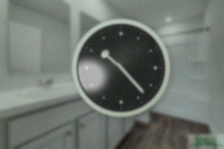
10:23
